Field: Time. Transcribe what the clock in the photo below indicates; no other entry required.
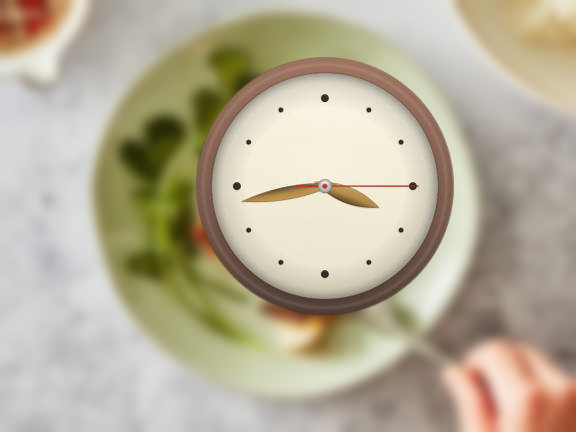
3:43:15
